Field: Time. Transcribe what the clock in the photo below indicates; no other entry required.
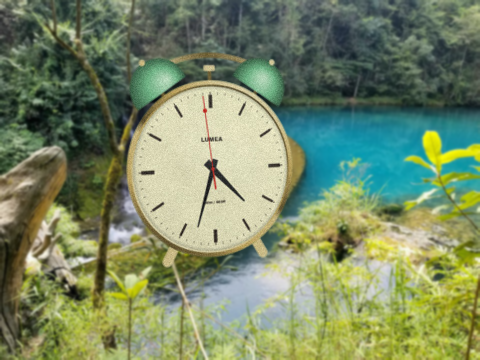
4:32:59
